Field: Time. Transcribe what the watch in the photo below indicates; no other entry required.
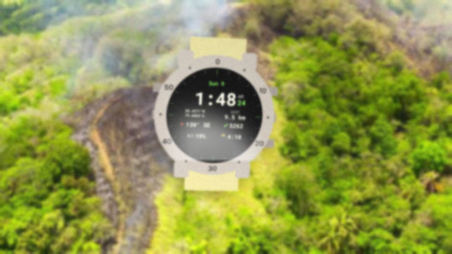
1:48
